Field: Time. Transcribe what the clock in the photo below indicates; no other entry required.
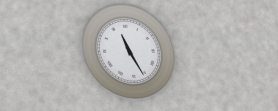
11:26
